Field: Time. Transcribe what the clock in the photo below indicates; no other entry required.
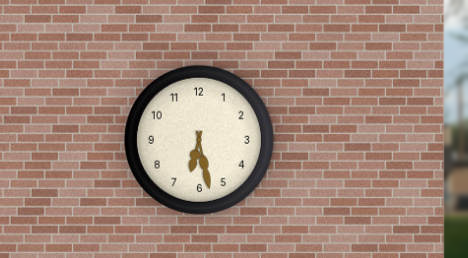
6:28
